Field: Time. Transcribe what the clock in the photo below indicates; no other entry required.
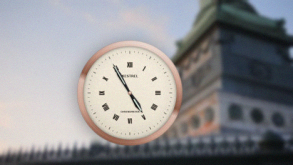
4:55
